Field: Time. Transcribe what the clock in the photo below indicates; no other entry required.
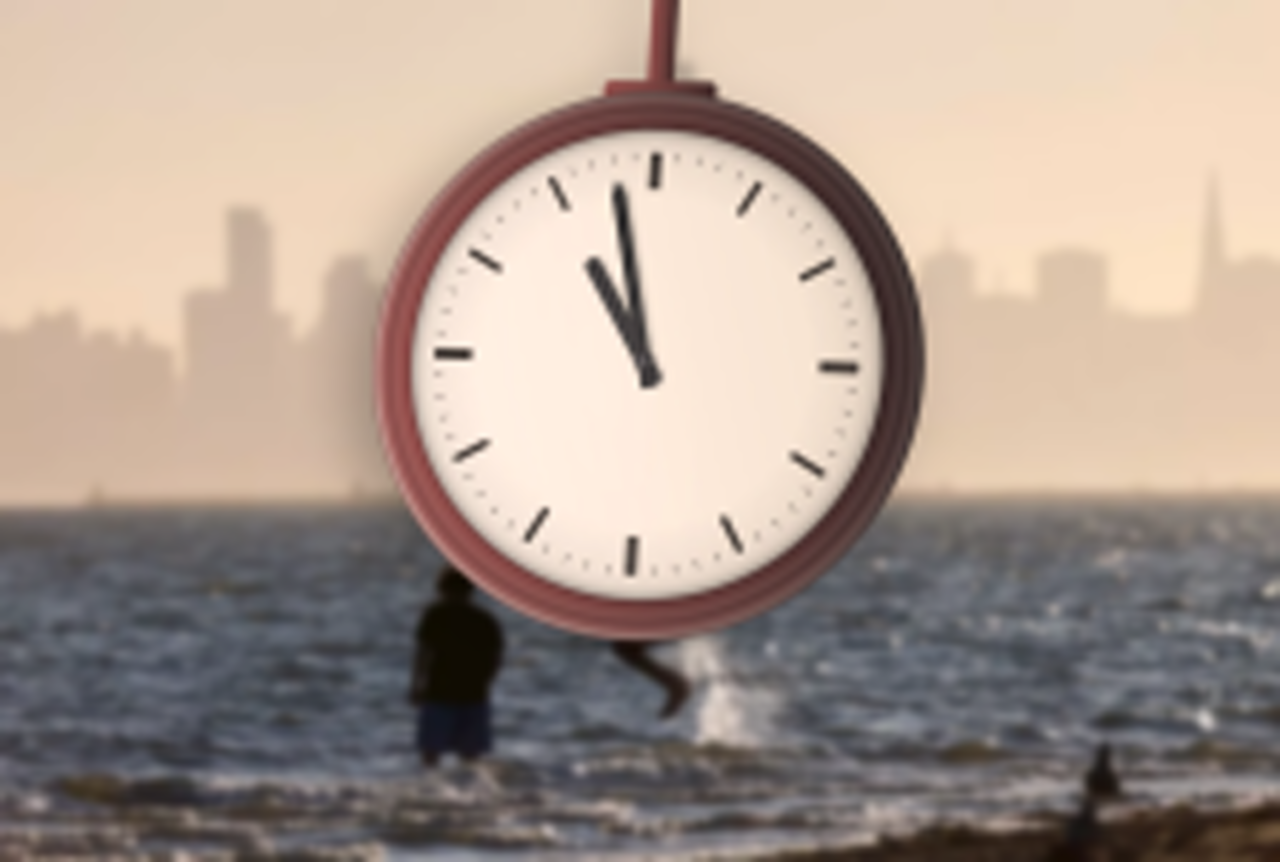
10:58
